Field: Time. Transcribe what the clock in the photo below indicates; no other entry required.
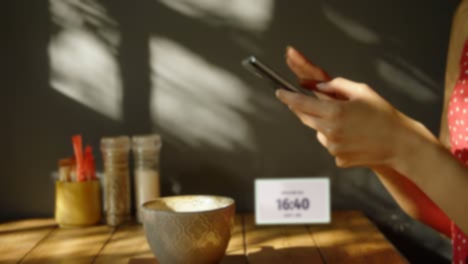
16:40
